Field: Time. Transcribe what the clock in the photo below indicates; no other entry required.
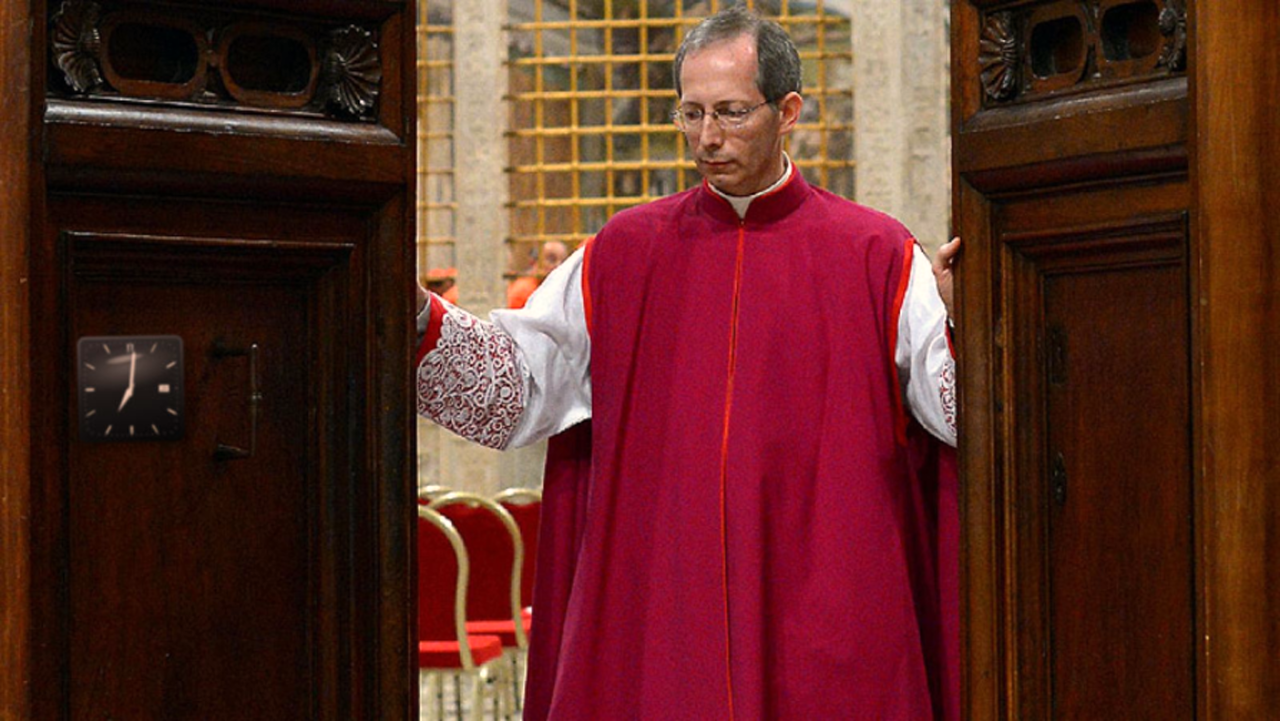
7:01
